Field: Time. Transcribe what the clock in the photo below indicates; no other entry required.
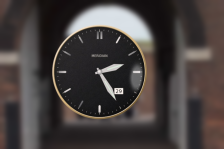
2:25
